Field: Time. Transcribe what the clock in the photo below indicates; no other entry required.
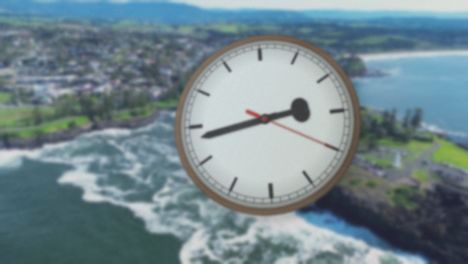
2:43:20
